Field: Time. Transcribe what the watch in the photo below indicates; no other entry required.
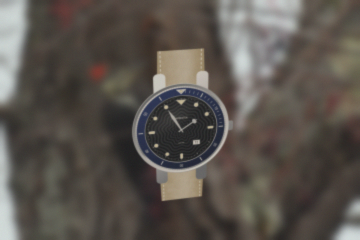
1:55
